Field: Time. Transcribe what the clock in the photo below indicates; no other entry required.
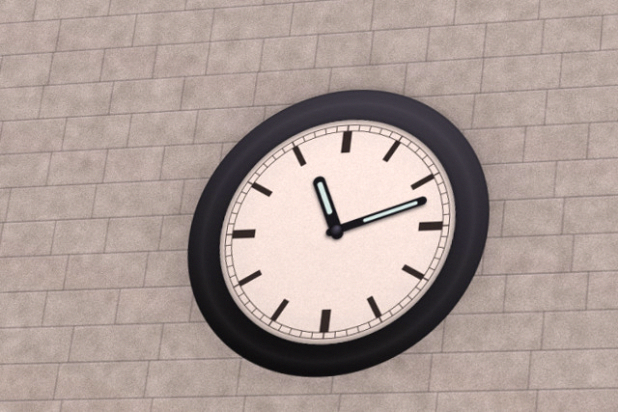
11:12
